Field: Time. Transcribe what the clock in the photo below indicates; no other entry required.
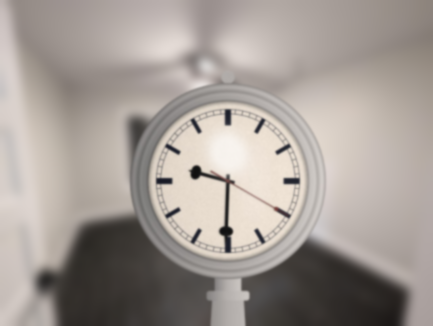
9:30:20
